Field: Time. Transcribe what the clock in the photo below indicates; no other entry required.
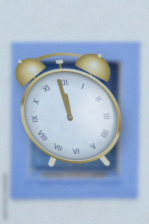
11:59
